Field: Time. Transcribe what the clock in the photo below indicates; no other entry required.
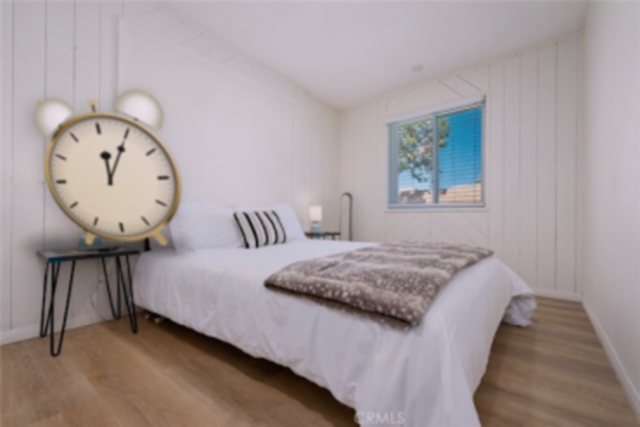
12:05
